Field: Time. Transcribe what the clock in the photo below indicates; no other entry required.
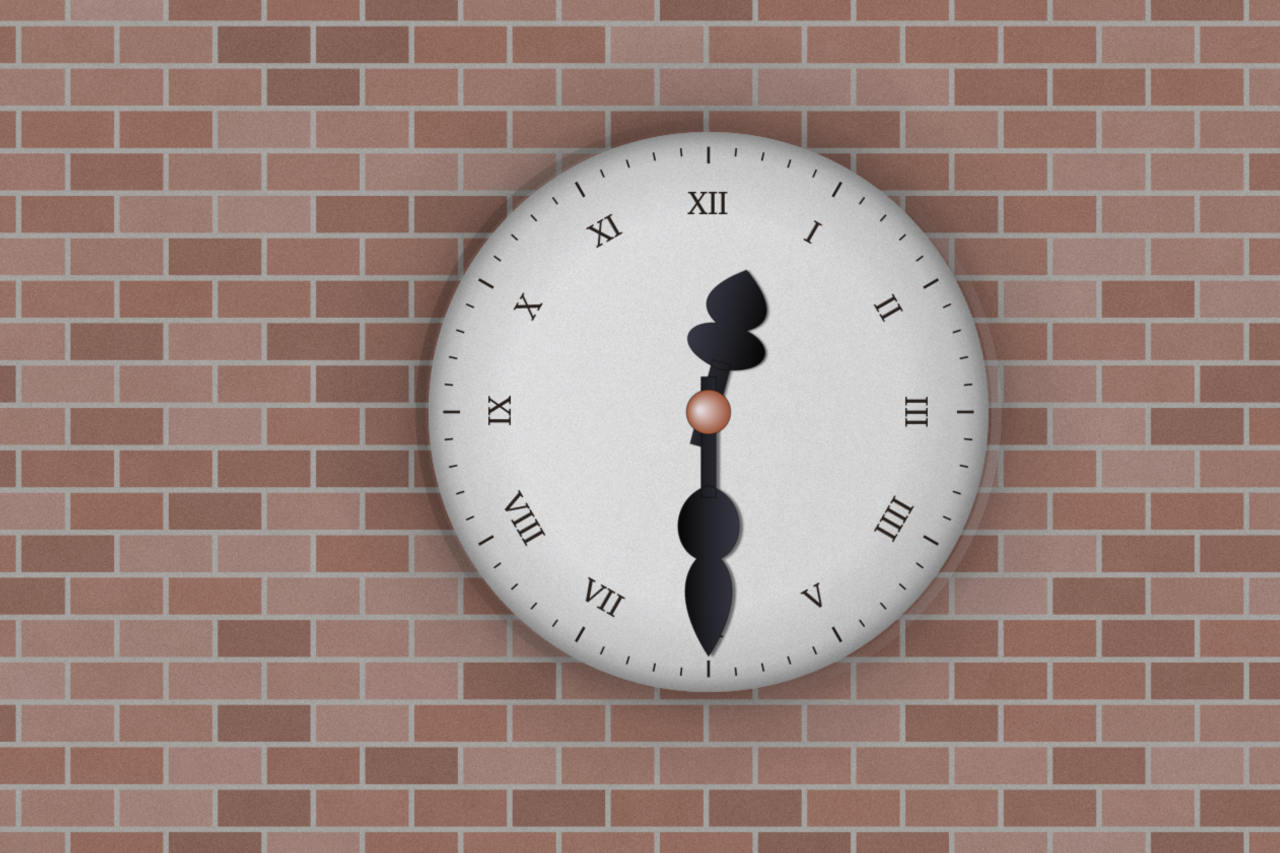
12:30
